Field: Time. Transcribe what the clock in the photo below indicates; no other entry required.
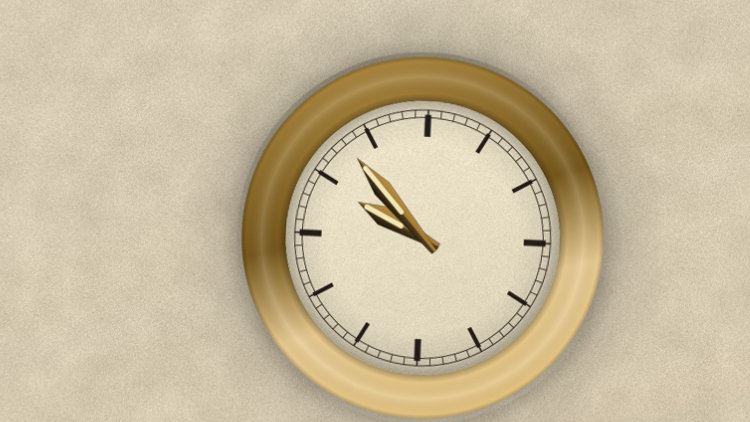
9:53
